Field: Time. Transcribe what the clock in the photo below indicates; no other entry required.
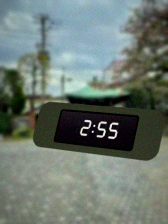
2:55
